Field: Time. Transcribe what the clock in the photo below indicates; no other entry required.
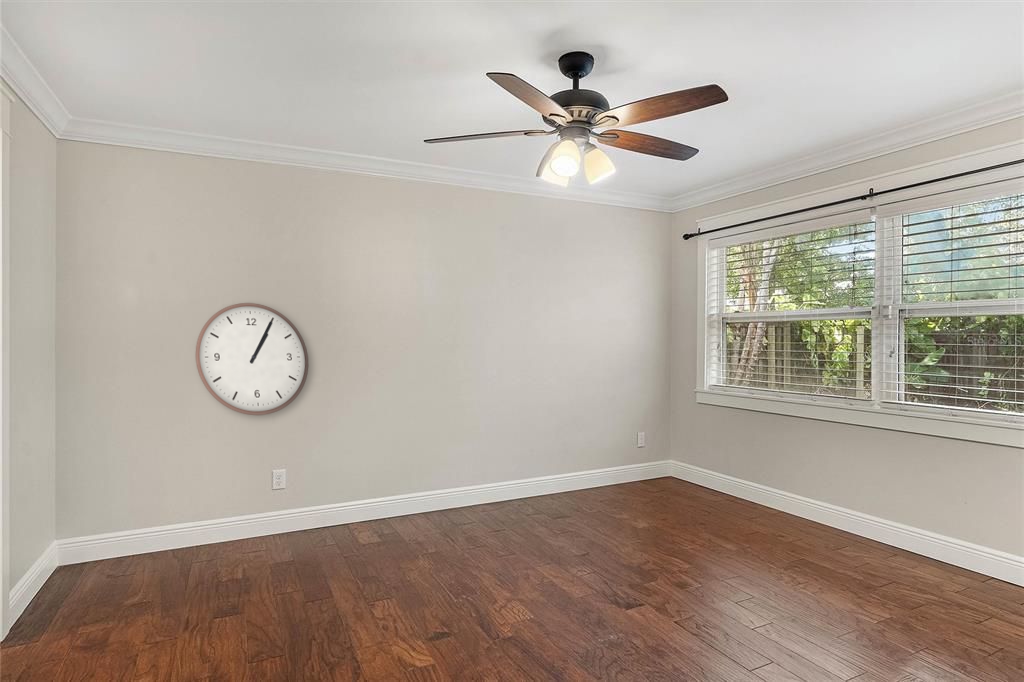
1:05
